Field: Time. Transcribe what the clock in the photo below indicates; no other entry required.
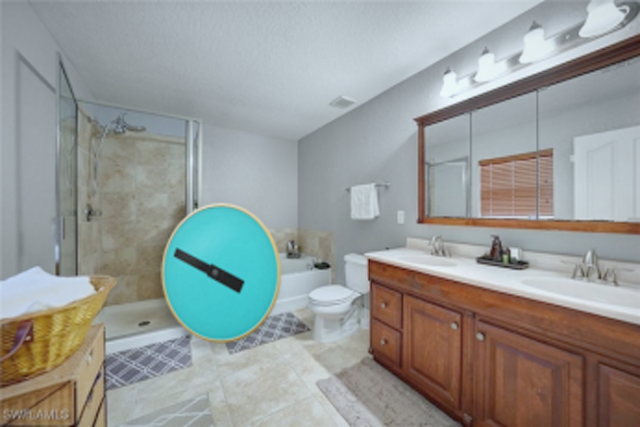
3:49
